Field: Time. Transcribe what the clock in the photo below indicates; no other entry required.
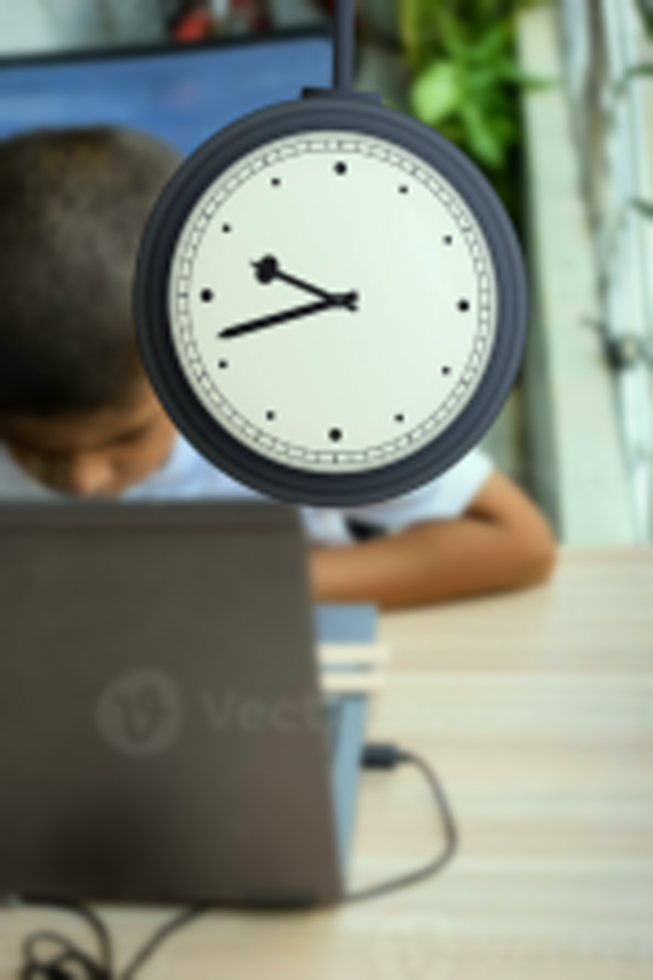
9:42
